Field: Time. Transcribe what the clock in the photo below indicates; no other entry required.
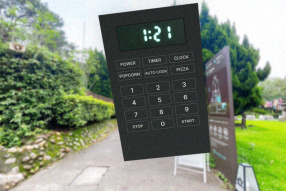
1:21
